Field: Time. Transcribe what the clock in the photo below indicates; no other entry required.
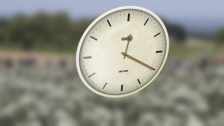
12:20
